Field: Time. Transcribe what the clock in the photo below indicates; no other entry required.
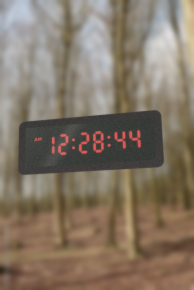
12:28:44
